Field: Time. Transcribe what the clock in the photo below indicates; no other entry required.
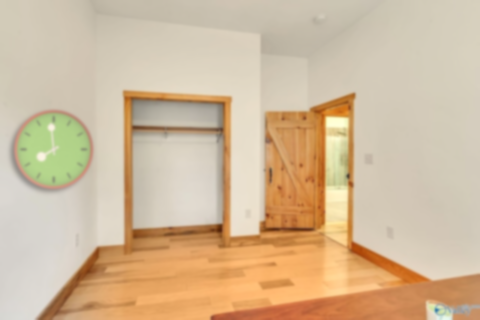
7:59
